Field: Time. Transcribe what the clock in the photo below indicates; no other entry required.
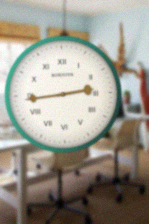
2:44
